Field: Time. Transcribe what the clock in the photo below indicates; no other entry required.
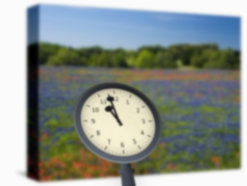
10:58
